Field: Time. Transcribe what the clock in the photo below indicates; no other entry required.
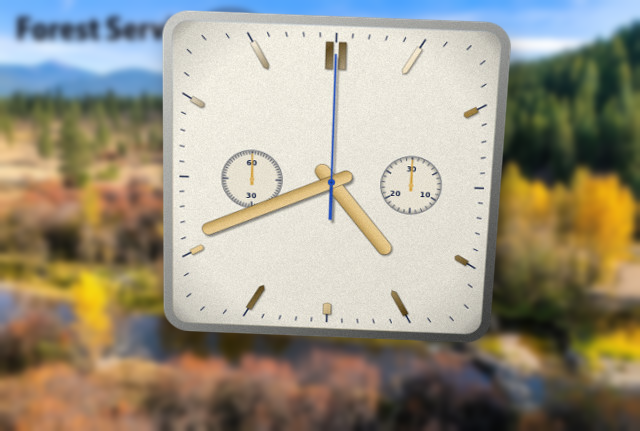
4:41
